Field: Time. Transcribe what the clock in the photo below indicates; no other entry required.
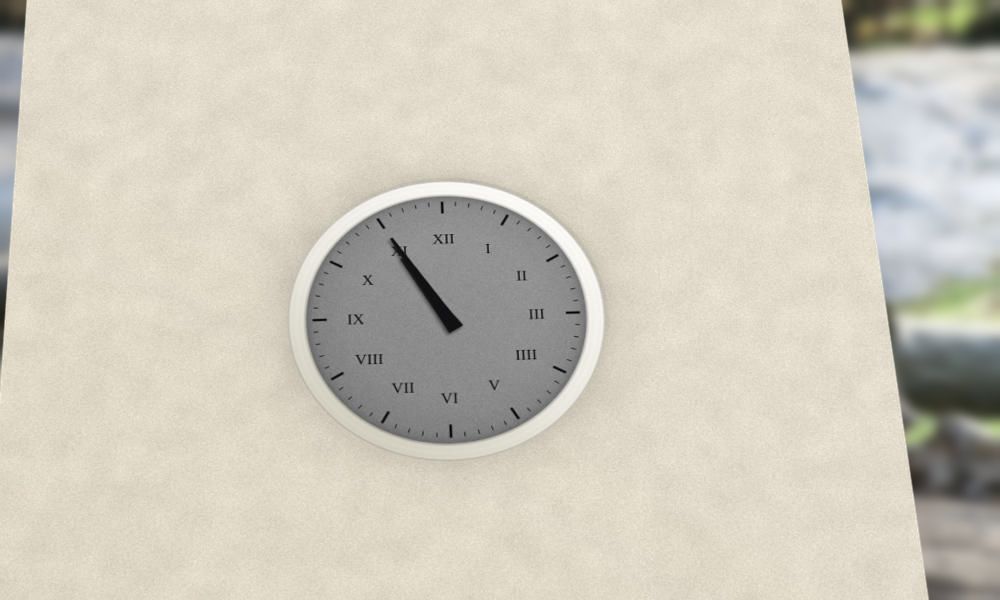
10:55
